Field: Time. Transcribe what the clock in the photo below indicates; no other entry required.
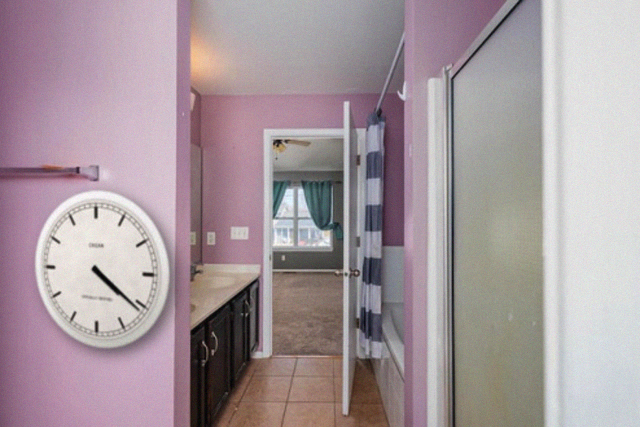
4:21
